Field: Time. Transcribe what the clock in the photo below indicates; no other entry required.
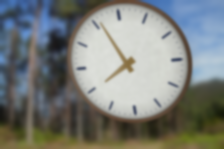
7:56
